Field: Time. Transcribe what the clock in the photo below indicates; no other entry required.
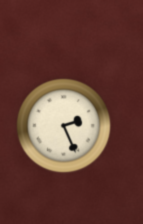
2:26
